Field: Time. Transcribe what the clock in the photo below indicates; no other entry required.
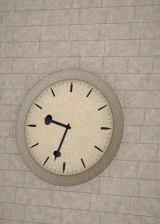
9:33
